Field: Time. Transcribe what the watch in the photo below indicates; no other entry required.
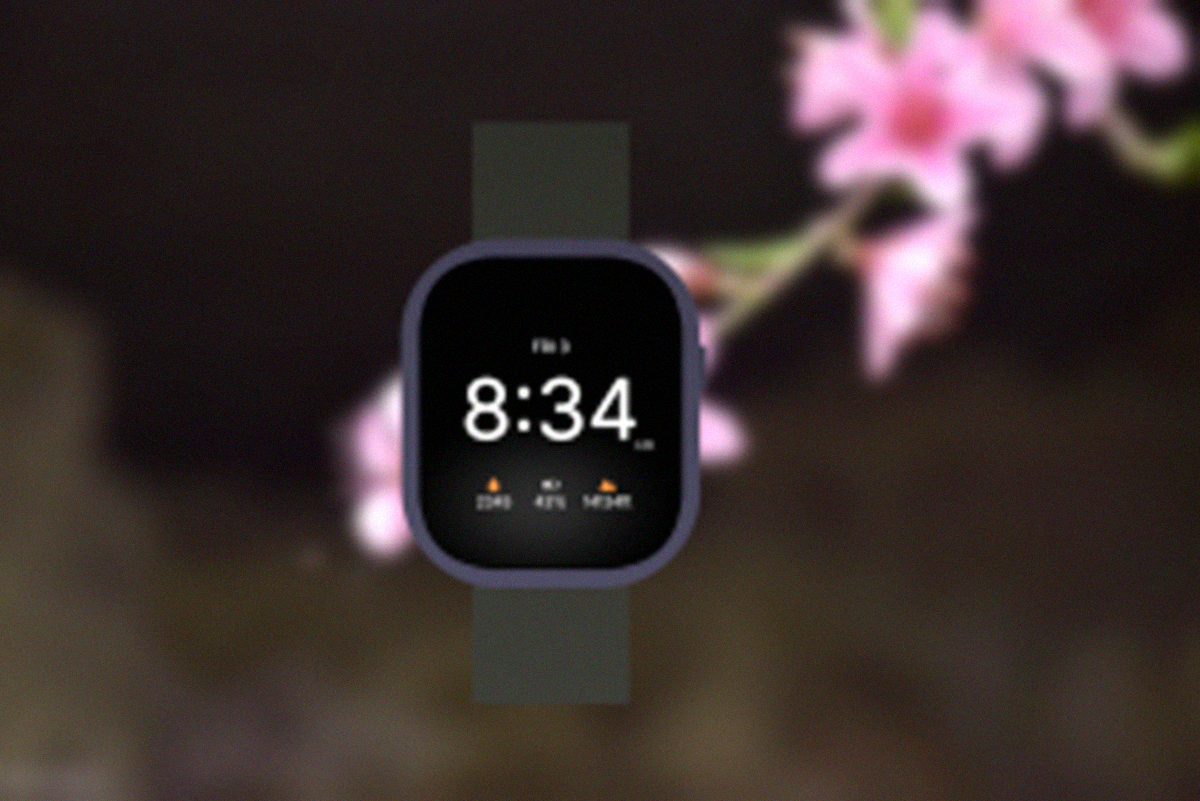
8:34
